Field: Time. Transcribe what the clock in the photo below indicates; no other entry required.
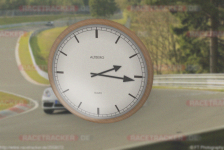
2:16
